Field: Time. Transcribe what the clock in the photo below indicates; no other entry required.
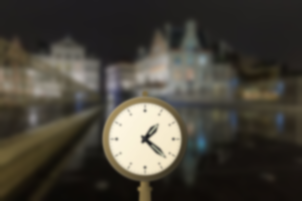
1:22
